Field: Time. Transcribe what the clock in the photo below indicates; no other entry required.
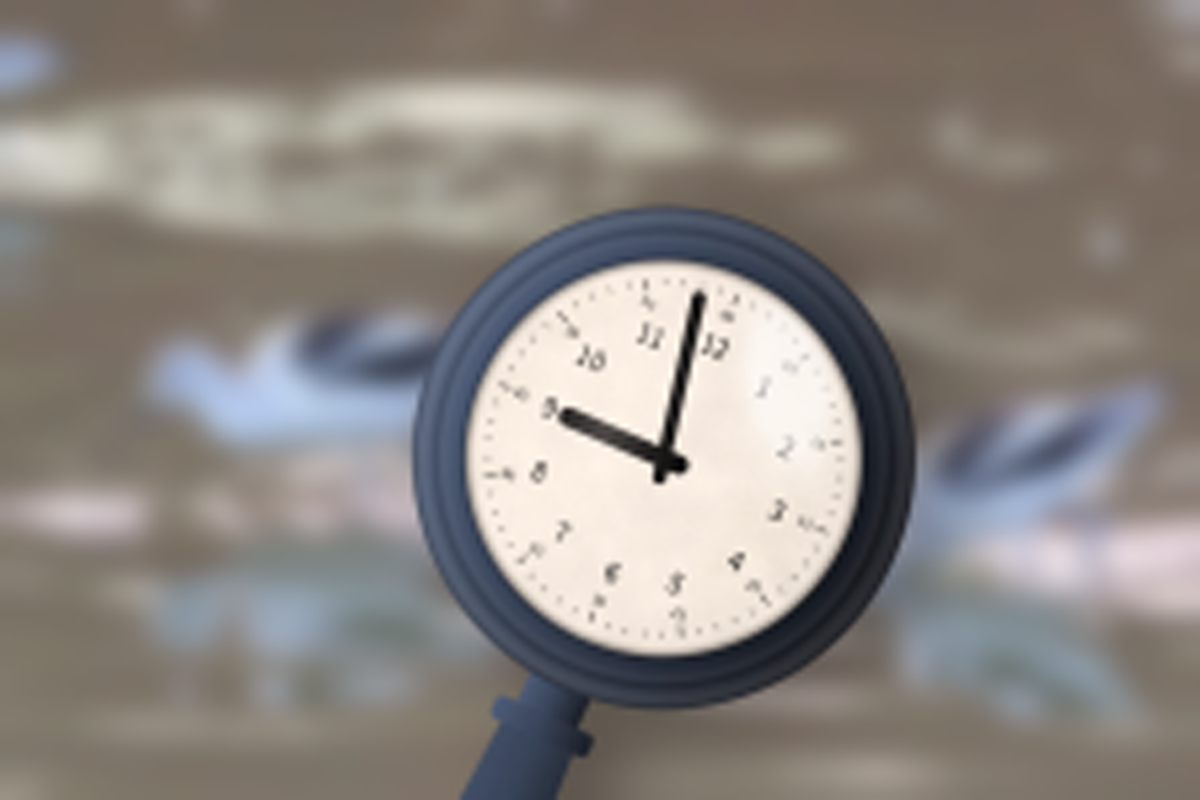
8:58
